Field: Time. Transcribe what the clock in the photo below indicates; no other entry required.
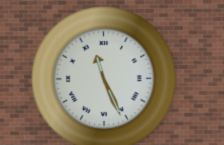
11:26
